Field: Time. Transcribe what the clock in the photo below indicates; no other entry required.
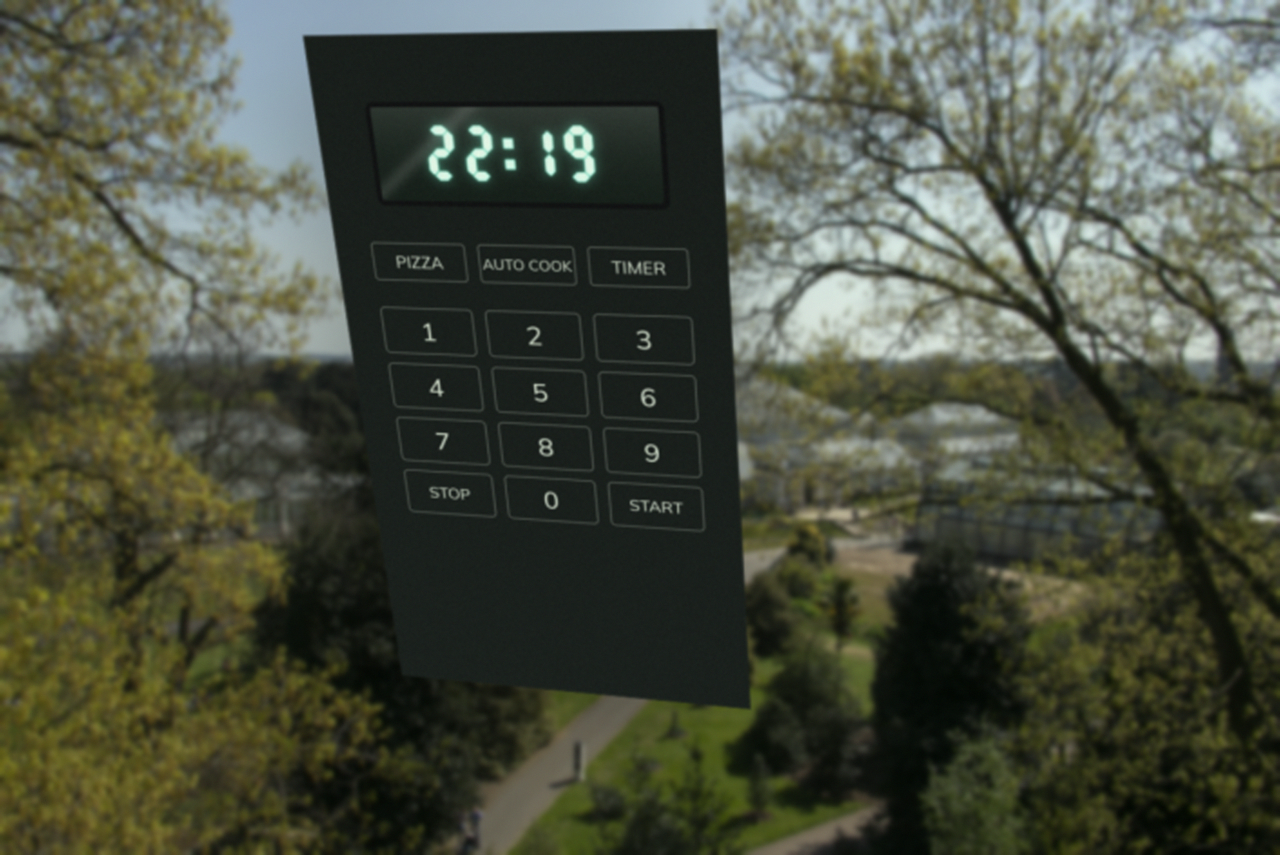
22:19
